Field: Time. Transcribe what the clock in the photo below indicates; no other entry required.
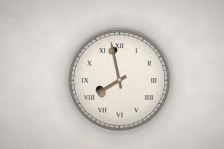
7:58
